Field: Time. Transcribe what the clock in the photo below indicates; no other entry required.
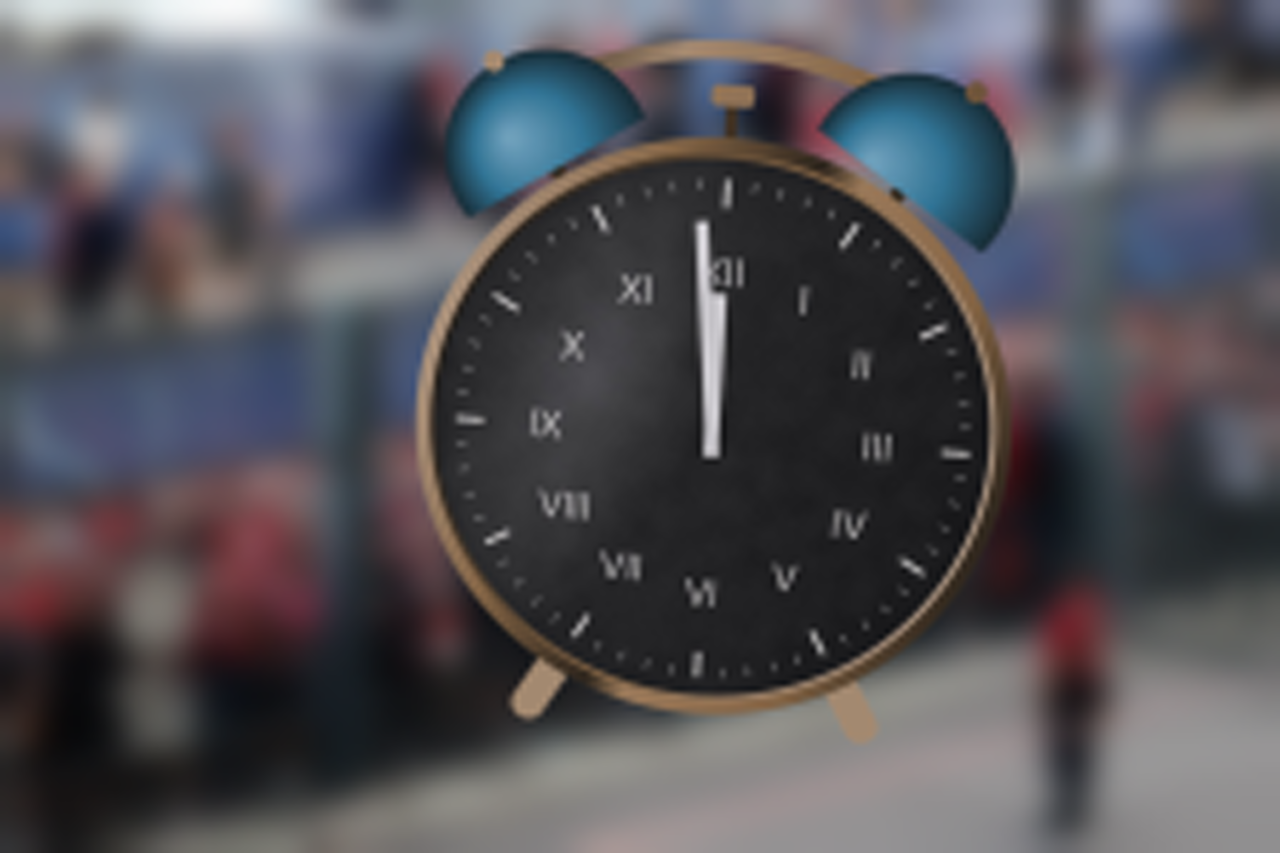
11:59
